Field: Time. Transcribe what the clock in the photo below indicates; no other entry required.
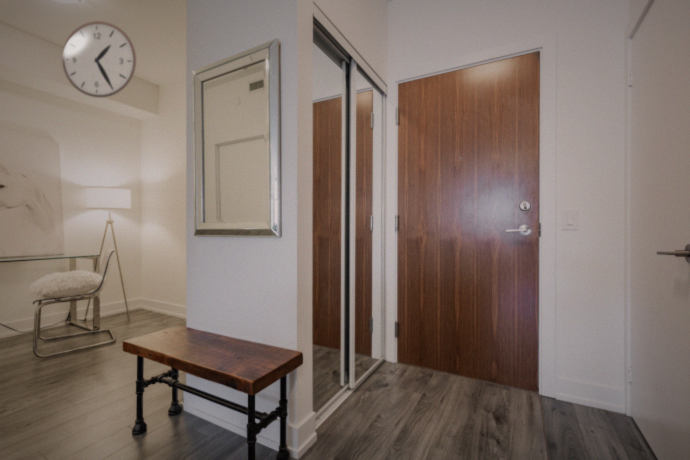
1:25
